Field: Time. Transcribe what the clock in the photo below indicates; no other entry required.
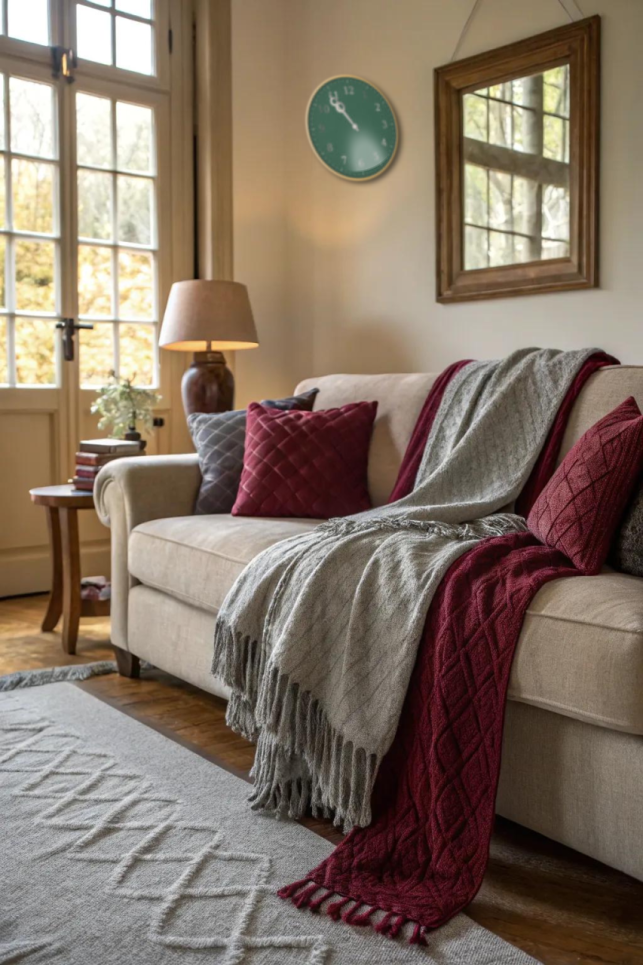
10:54
